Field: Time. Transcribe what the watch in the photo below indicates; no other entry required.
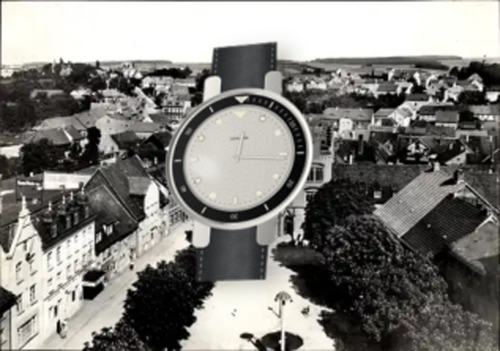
12:16
